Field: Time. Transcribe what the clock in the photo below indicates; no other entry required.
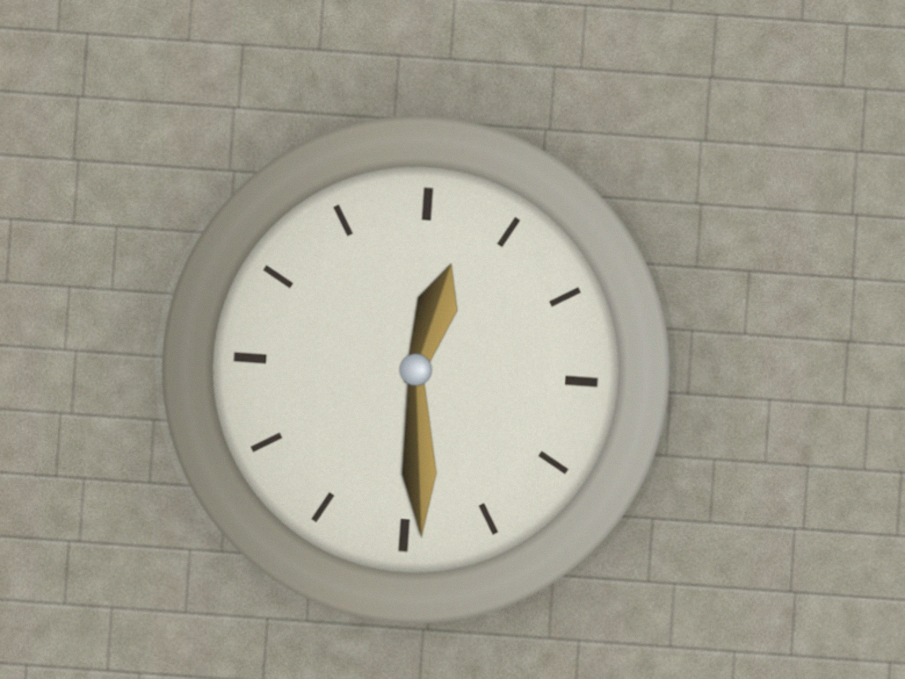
12:29
